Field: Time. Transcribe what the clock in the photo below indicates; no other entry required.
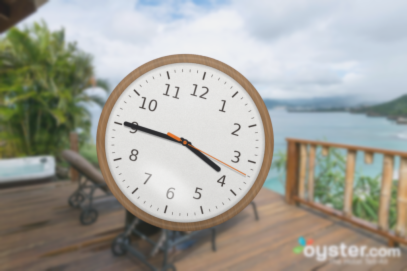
3:45:17
